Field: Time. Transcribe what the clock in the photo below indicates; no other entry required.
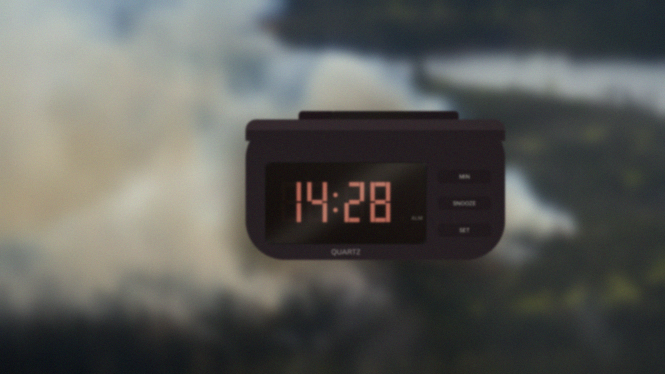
14:28
